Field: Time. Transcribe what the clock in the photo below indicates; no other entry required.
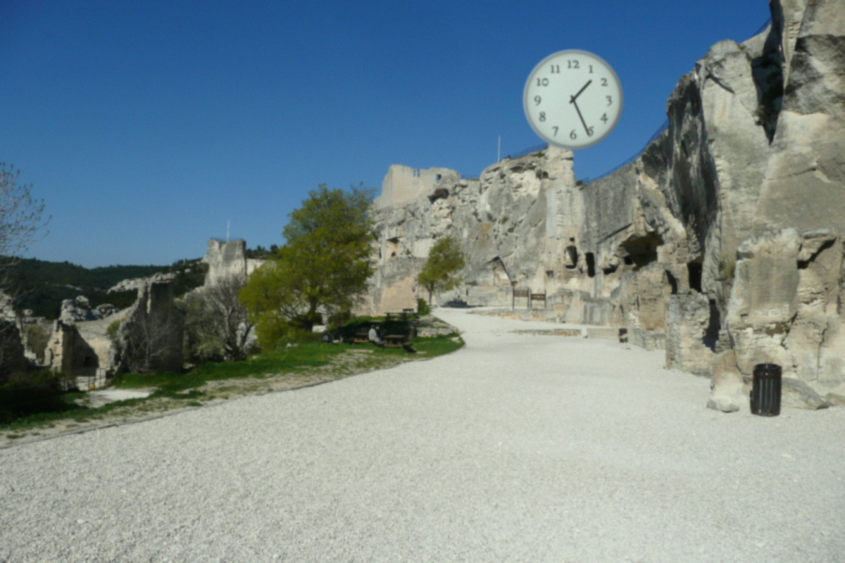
1:26
